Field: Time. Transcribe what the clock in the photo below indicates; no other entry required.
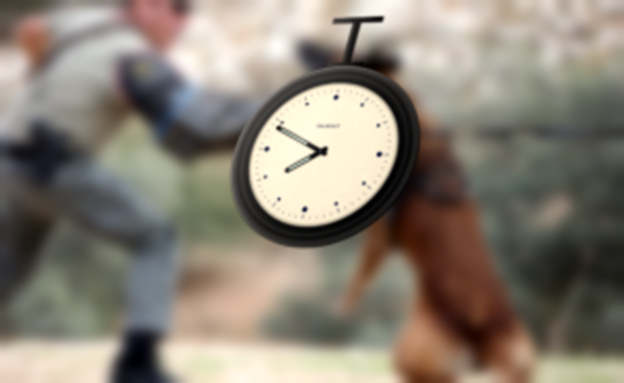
7:49
